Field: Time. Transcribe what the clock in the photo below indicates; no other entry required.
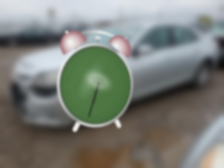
6:33
